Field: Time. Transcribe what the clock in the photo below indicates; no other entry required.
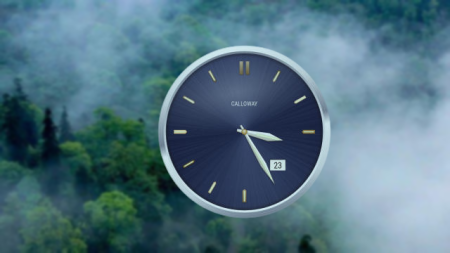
3:25
